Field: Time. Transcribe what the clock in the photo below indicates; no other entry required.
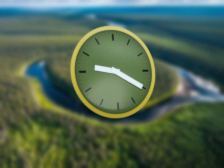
9:20
